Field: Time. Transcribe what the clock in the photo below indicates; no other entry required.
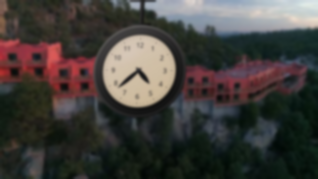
4:38
